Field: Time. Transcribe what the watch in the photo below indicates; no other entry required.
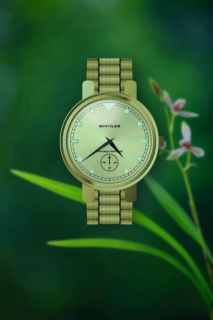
4:39
